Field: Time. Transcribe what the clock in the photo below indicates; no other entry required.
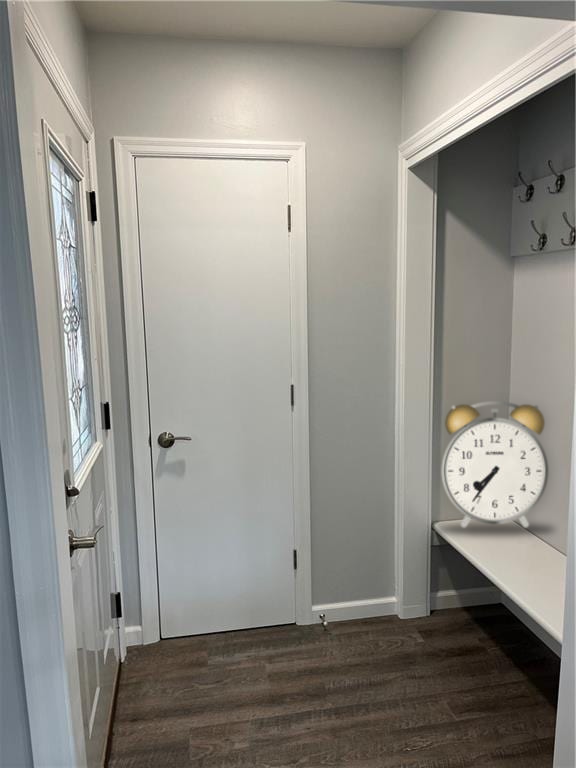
7:36
